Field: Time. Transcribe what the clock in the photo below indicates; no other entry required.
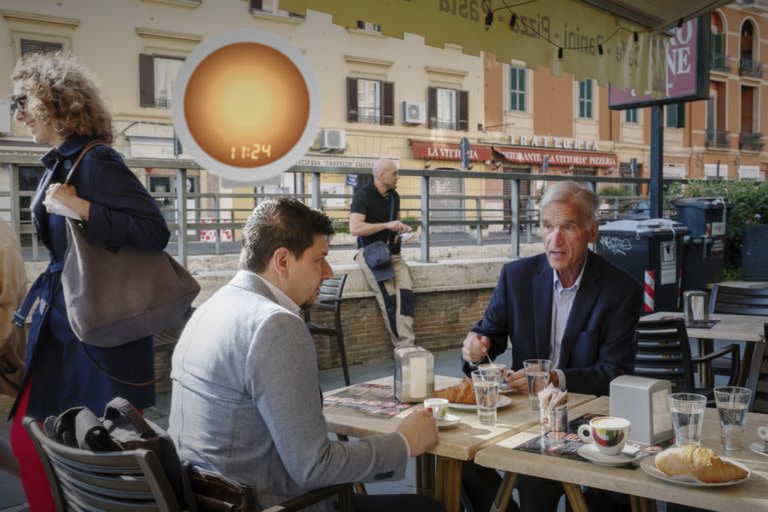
11:24
